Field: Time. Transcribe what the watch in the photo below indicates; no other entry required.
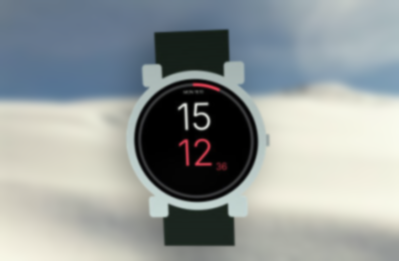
15:12
